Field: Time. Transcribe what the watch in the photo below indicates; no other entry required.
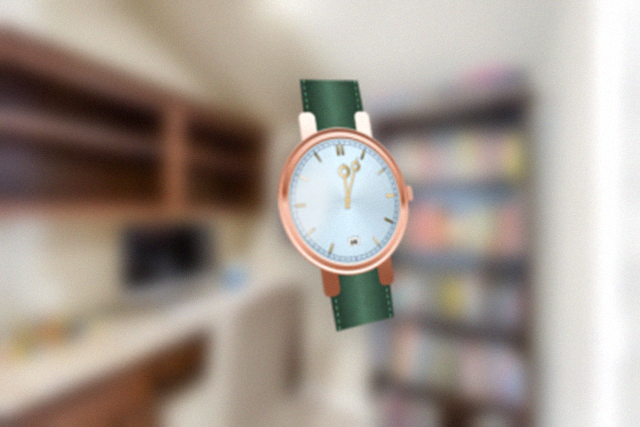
12:04
